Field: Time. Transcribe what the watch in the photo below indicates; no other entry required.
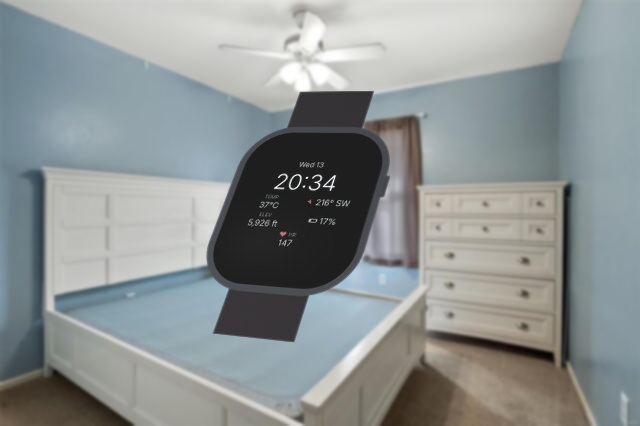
20:34
